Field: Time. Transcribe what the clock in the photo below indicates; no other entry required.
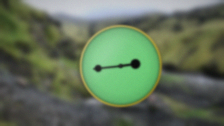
2:44
